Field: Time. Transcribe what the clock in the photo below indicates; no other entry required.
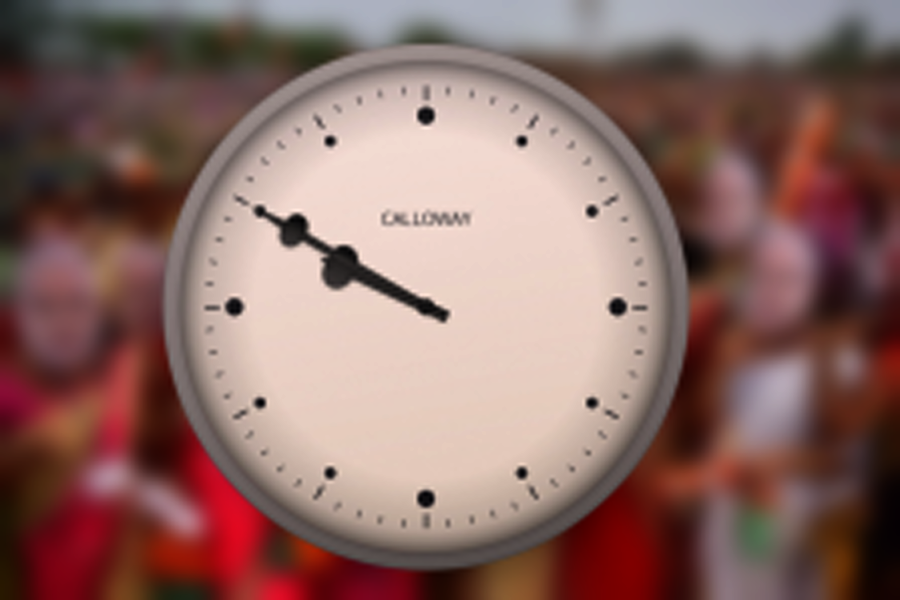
9:50
